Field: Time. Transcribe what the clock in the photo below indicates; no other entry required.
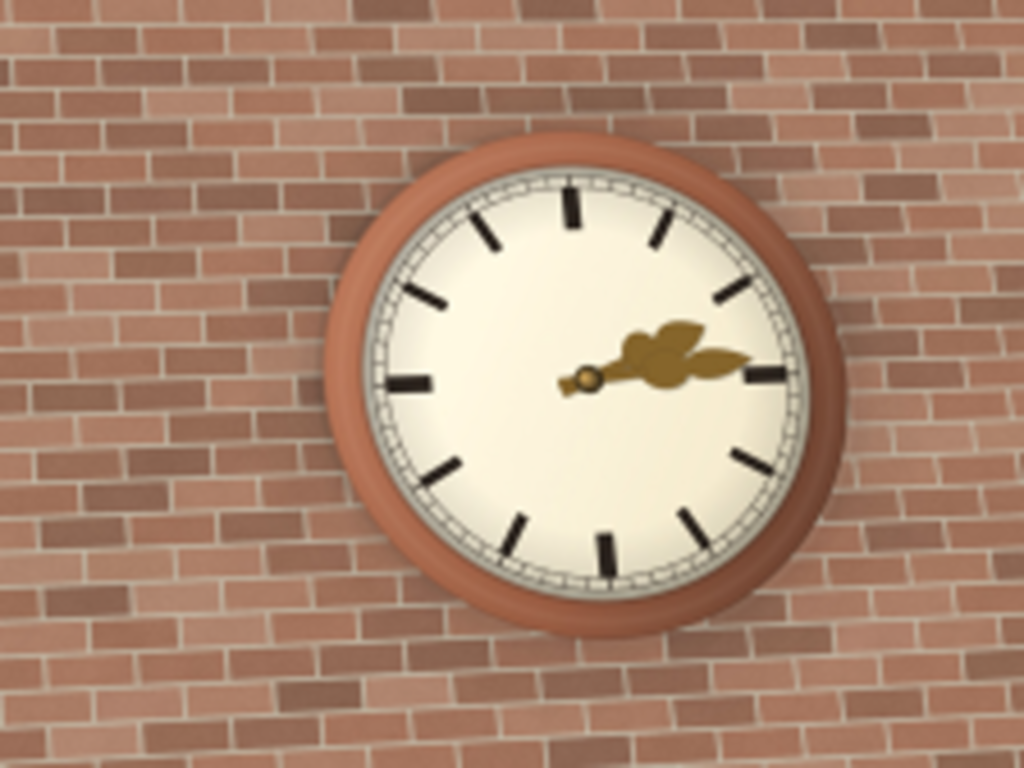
2:14
